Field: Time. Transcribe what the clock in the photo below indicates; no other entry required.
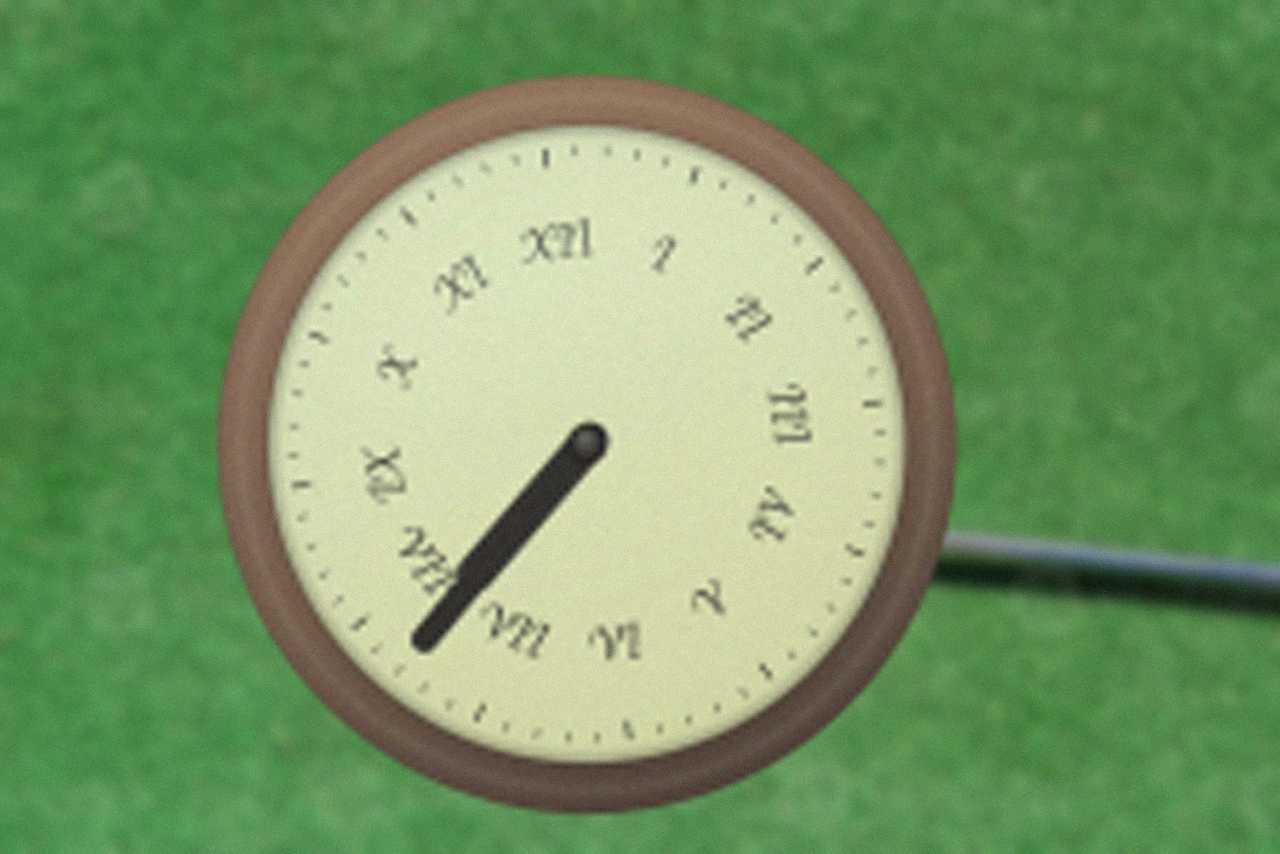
7:38
